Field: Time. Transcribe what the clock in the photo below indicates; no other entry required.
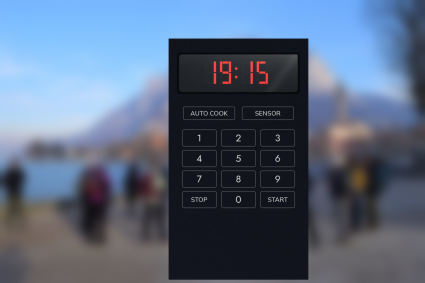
19:15
